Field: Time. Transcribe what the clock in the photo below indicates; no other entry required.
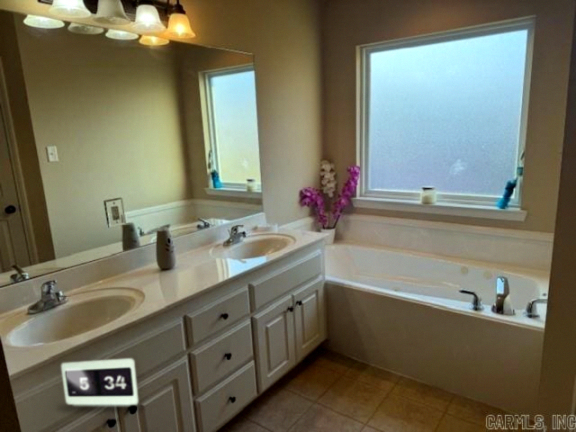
5:34
